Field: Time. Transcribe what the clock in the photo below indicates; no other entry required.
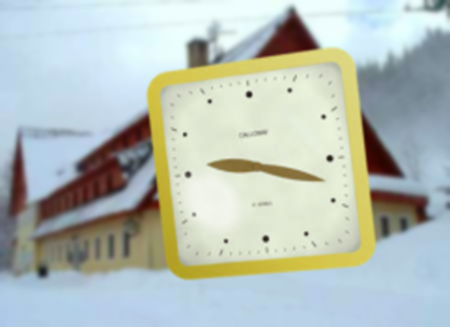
9:18
